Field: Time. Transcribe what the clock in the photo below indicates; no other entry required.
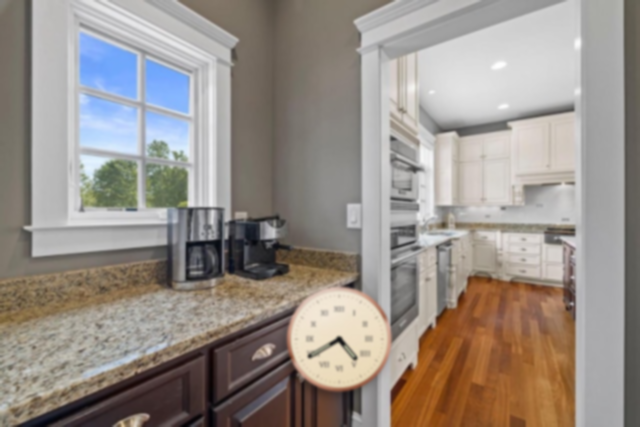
4:40
